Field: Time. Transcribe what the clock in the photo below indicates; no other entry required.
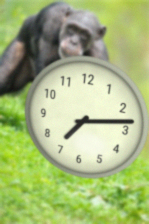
7:13
